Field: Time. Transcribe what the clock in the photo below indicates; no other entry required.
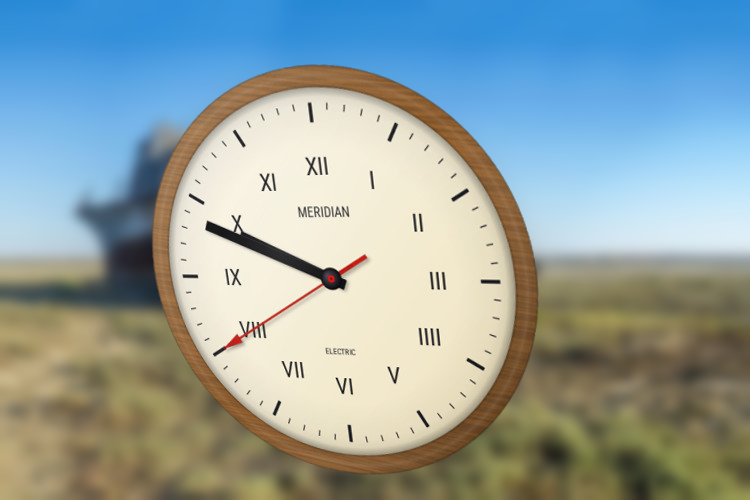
9:48:40
